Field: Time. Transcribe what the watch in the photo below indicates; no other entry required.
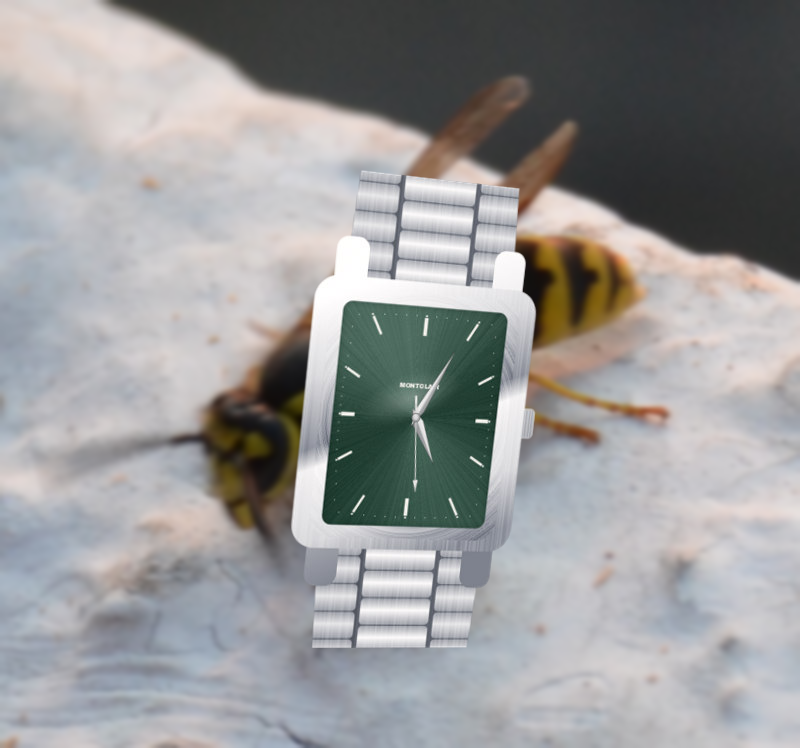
5:04:29
